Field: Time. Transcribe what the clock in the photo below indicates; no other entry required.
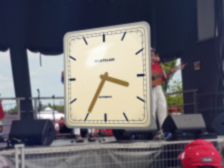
3:35
